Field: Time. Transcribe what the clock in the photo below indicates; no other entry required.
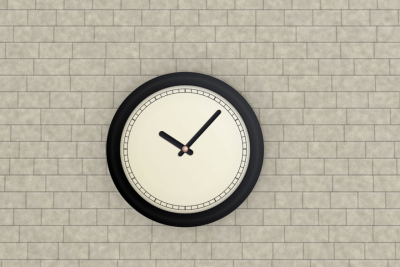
10:07
